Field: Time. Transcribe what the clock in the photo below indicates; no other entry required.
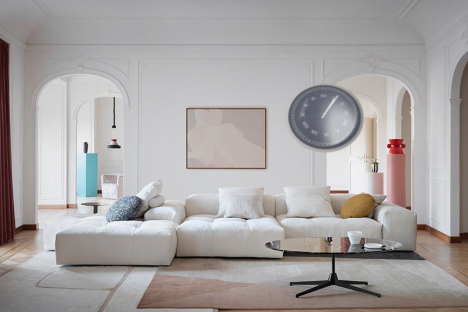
1:06
